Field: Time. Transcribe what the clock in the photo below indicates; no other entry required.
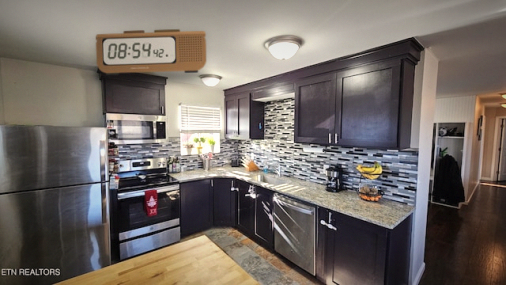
8:54:42
